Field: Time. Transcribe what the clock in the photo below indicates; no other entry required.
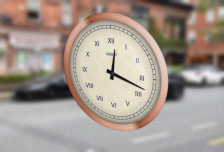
12:18
